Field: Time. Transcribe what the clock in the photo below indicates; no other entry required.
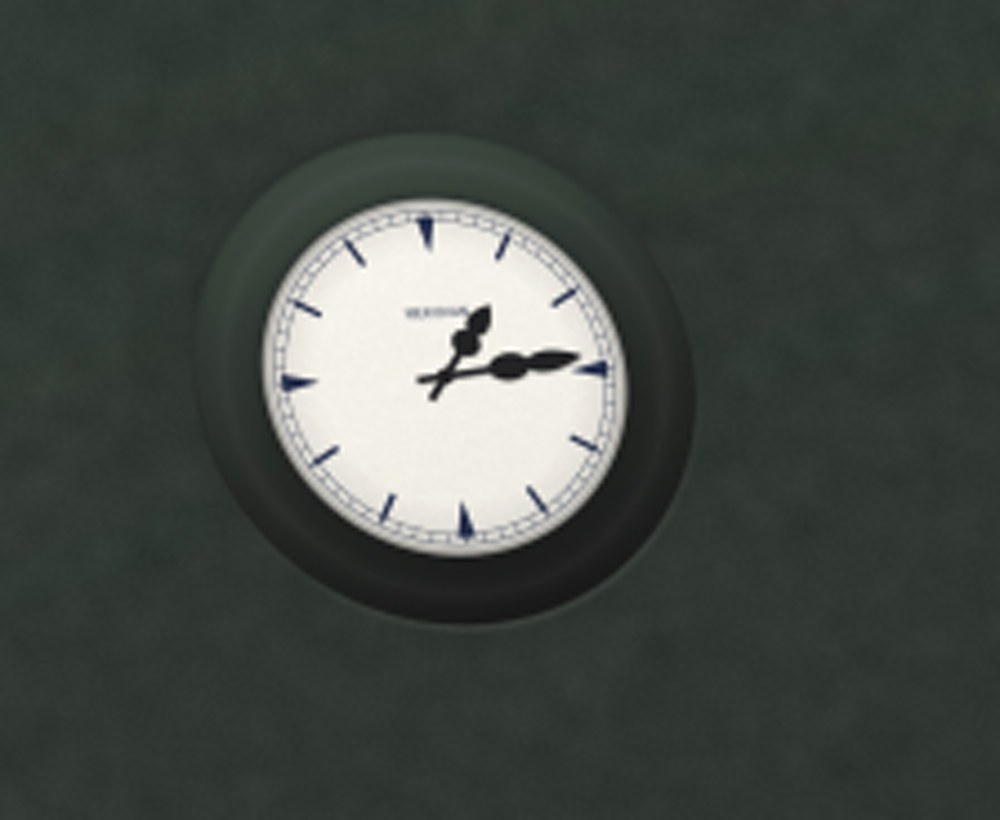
1:14
